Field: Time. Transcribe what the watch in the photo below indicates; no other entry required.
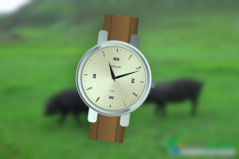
11:11
